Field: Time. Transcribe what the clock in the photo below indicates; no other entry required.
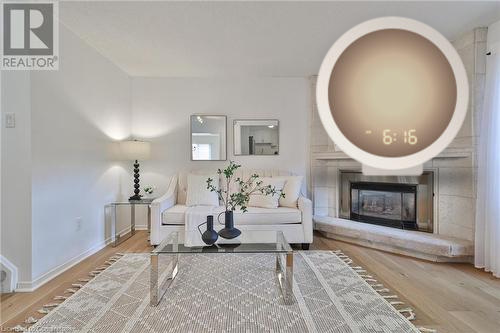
6:16
